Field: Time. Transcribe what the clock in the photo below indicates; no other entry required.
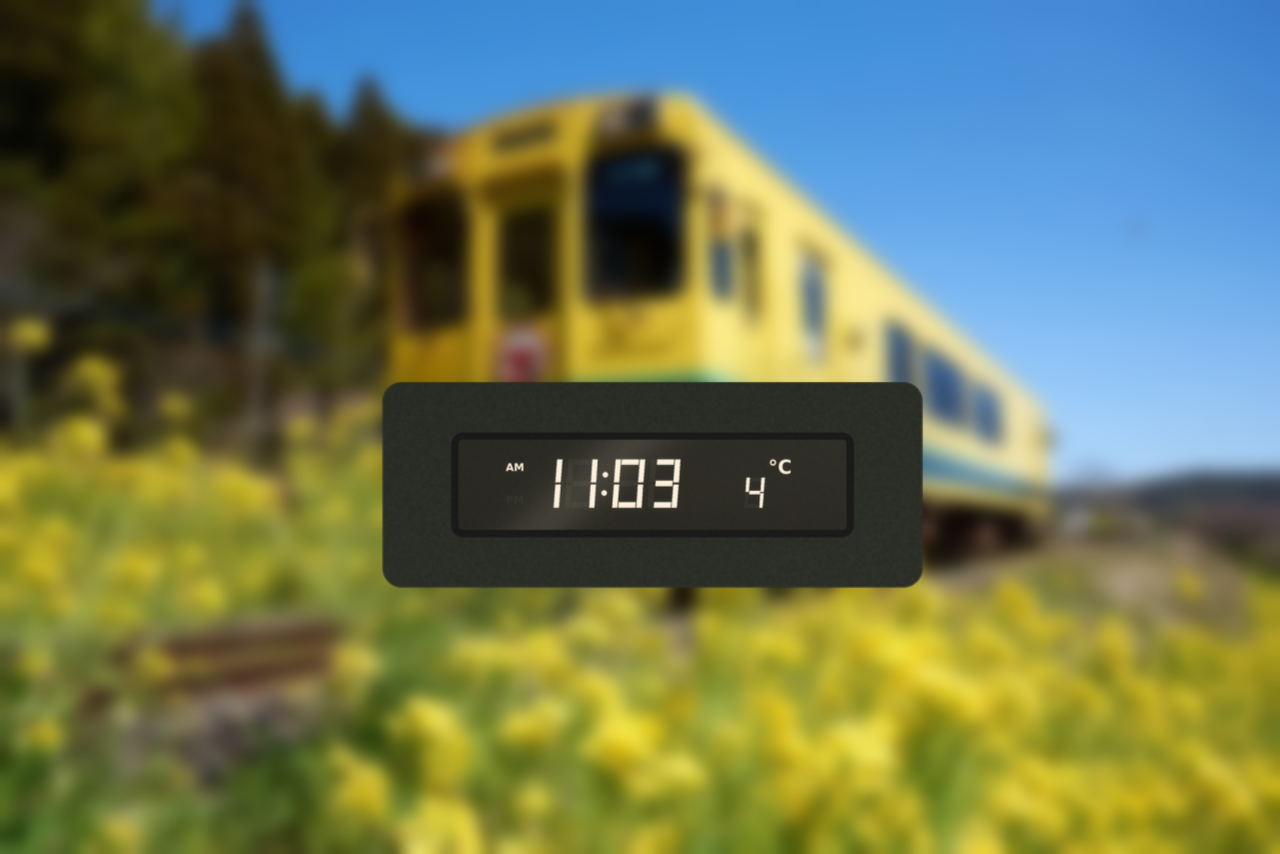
11:03
